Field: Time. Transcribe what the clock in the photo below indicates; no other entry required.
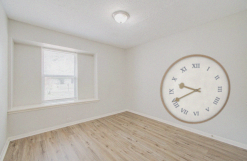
9:41
